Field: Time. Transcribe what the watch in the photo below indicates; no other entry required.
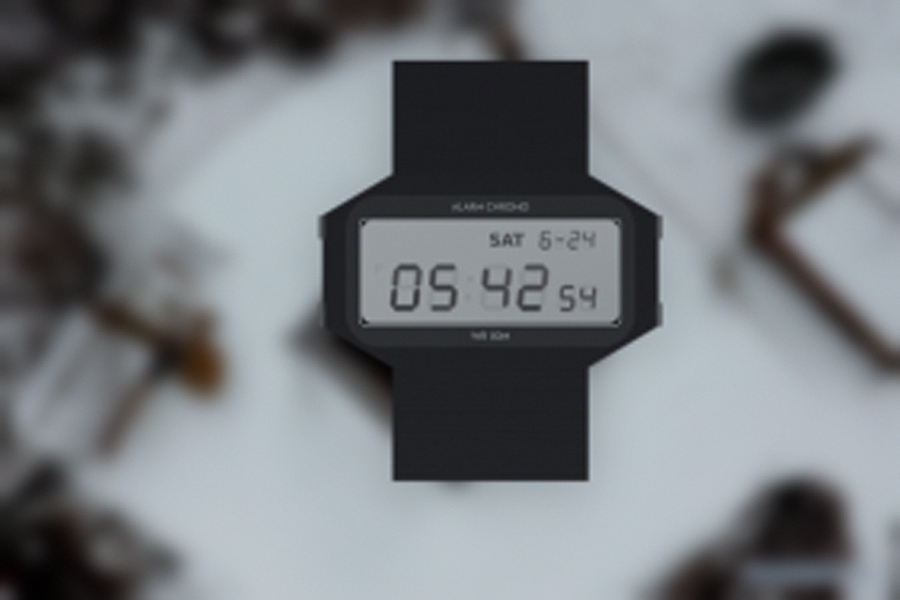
5:42:54
